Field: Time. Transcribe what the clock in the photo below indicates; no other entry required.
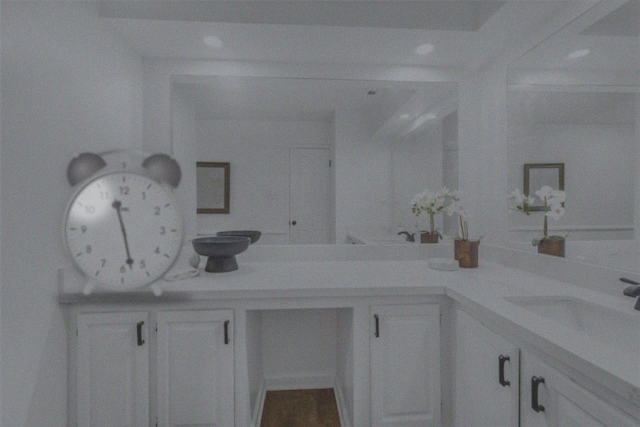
11:28
